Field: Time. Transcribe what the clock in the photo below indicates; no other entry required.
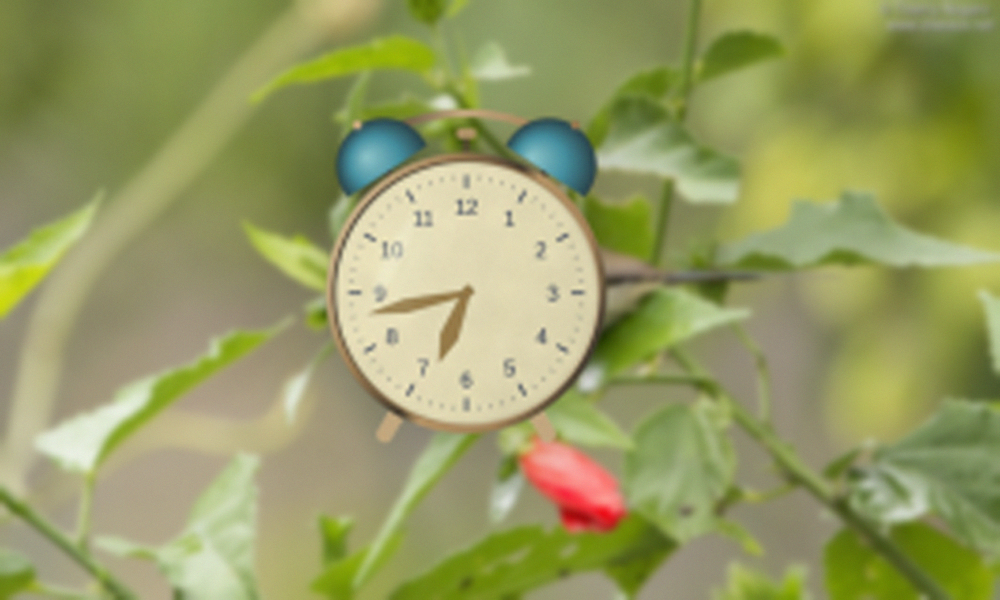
6:43
